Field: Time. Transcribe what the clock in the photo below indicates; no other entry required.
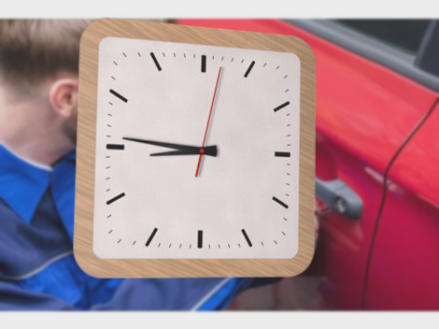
8:46:02
